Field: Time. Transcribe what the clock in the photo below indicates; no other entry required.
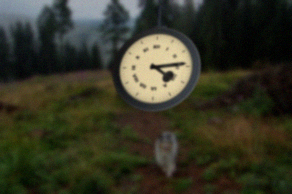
4:14
